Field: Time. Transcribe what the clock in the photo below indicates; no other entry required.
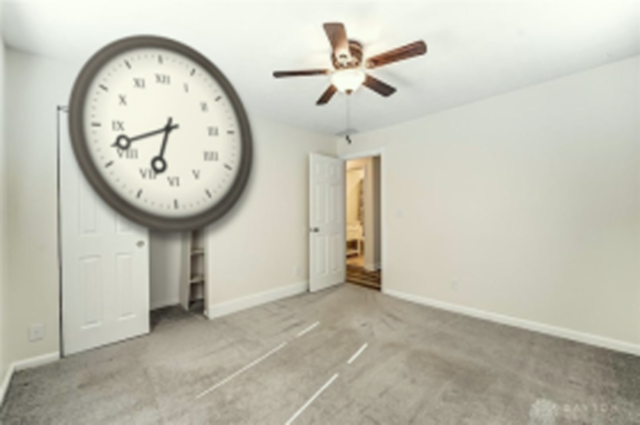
6:42
